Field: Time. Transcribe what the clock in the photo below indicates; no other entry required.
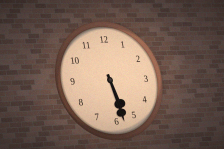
5:28
